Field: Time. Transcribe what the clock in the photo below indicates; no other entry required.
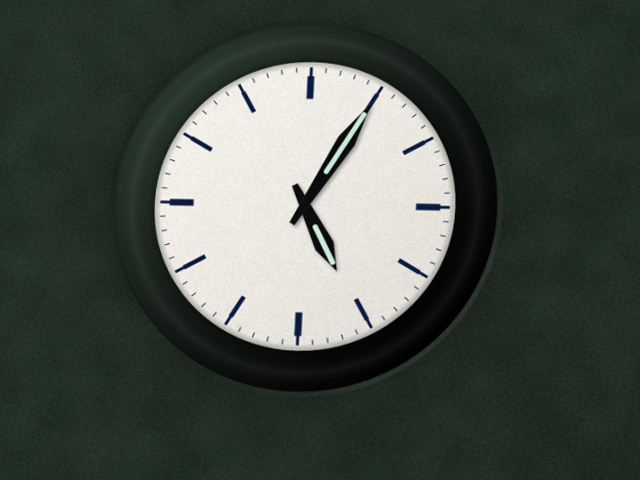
5:05
